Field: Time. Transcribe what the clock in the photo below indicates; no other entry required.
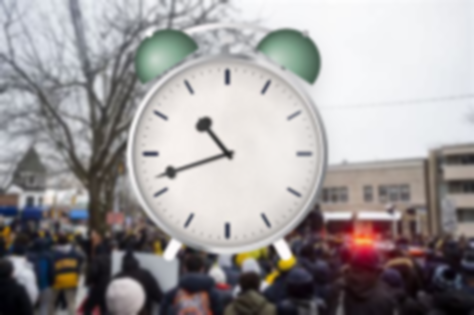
10:42
